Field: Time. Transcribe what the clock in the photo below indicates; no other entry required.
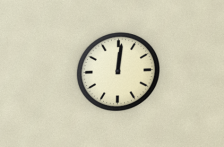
12:01
